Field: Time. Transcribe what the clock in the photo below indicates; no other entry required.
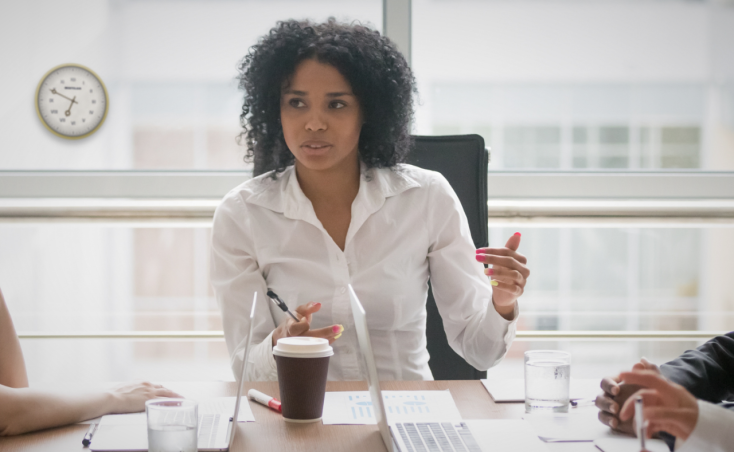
6:49
